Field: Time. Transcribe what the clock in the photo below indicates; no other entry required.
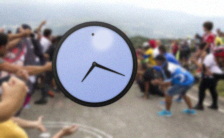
7:19
